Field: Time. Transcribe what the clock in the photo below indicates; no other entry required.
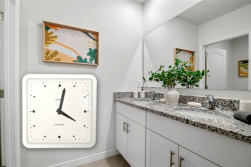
4:02
